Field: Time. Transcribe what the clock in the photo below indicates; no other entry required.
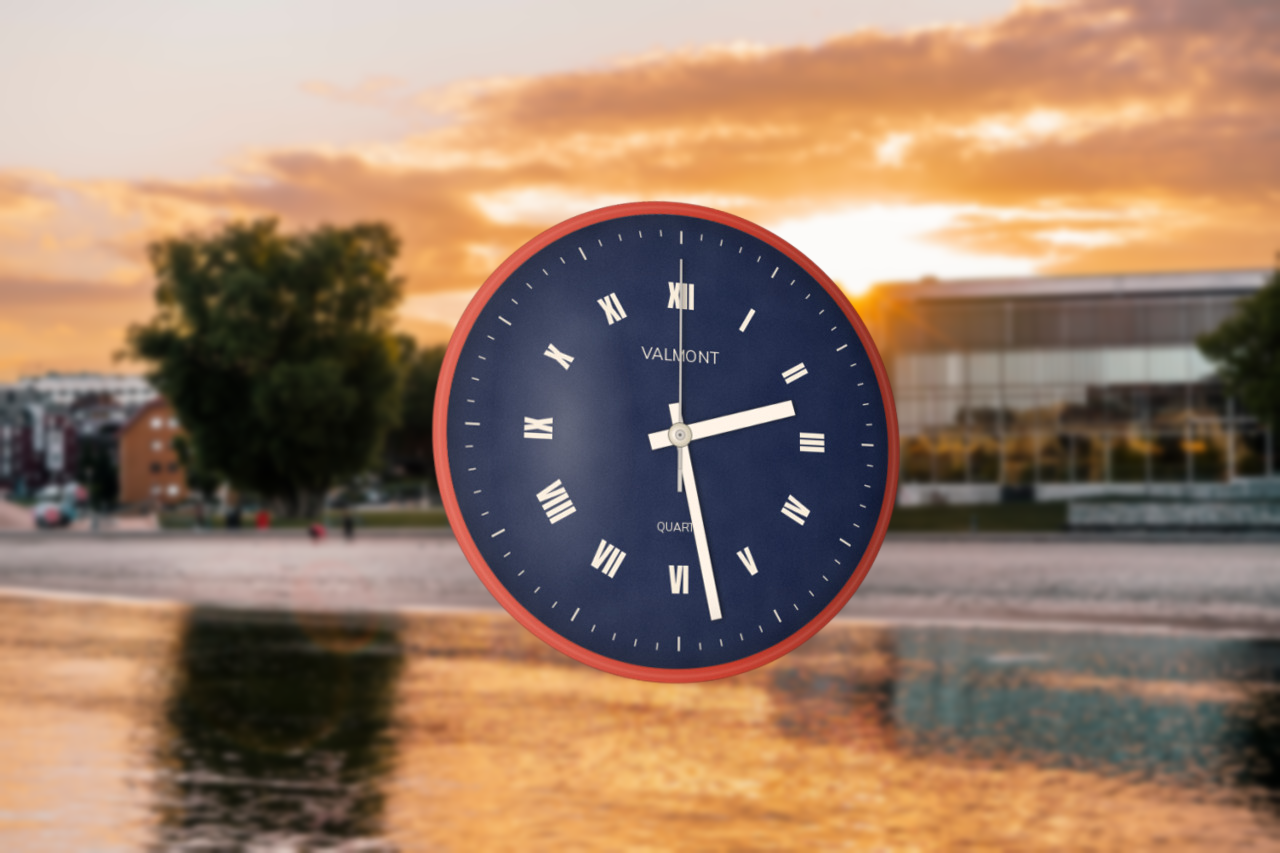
2:28:00
